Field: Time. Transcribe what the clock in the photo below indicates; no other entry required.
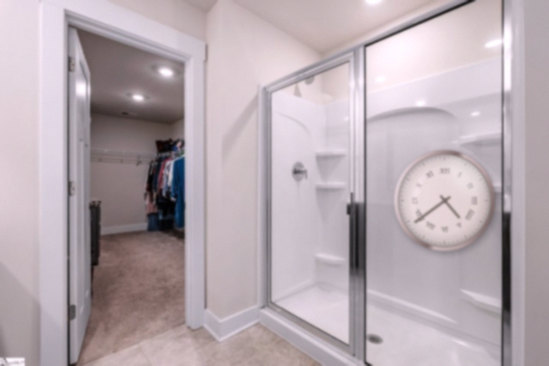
4:39
